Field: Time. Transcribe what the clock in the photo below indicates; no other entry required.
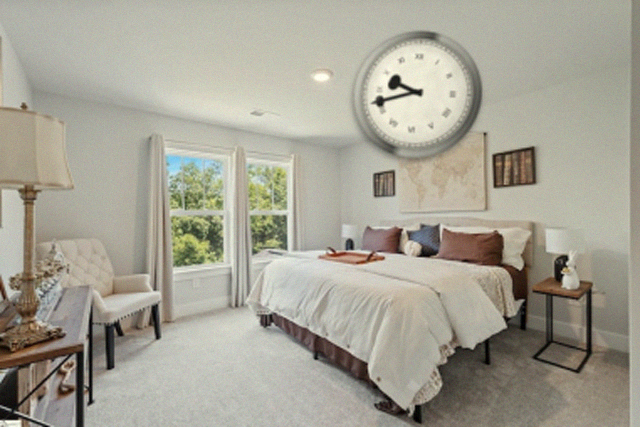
9:42
